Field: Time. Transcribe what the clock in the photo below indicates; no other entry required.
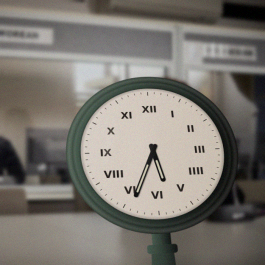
5:34
